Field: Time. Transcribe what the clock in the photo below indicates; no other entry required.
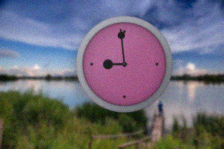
8:59
